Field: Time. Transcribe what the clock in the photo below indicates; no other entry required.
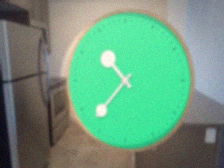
10:37
